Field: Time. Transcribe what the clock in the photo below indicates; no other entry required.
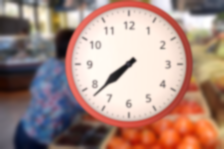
7:38
